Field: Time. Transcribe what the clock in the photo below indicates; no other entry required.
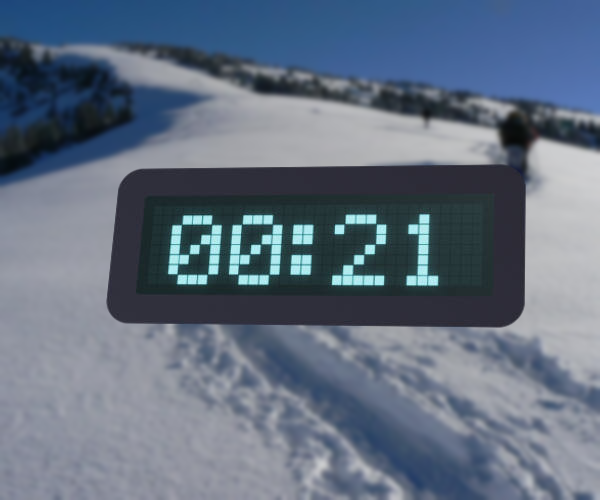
0:21
